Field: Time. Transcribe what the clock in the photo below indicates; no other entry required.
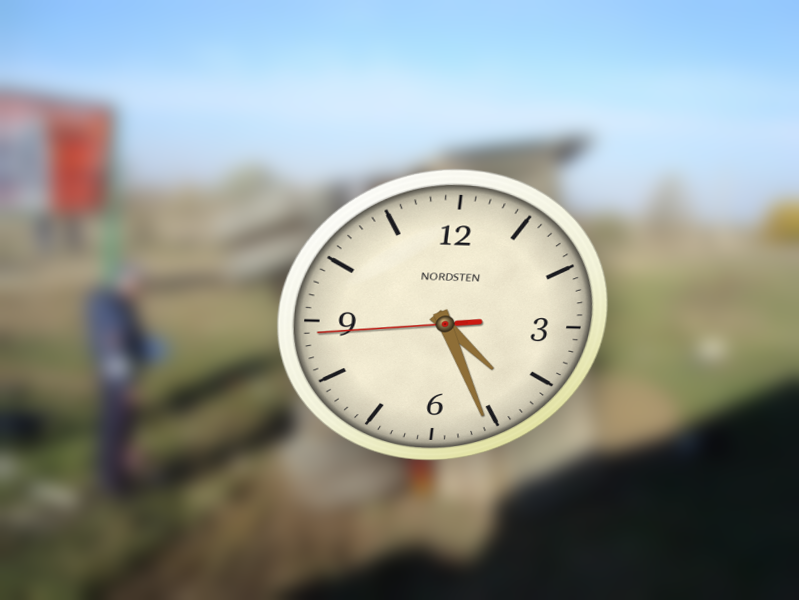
4:25:44
